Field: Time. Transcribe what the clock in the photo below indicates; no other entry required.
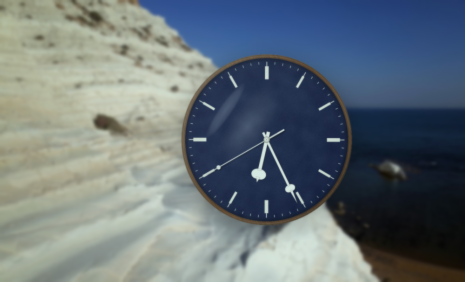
6:25:40
